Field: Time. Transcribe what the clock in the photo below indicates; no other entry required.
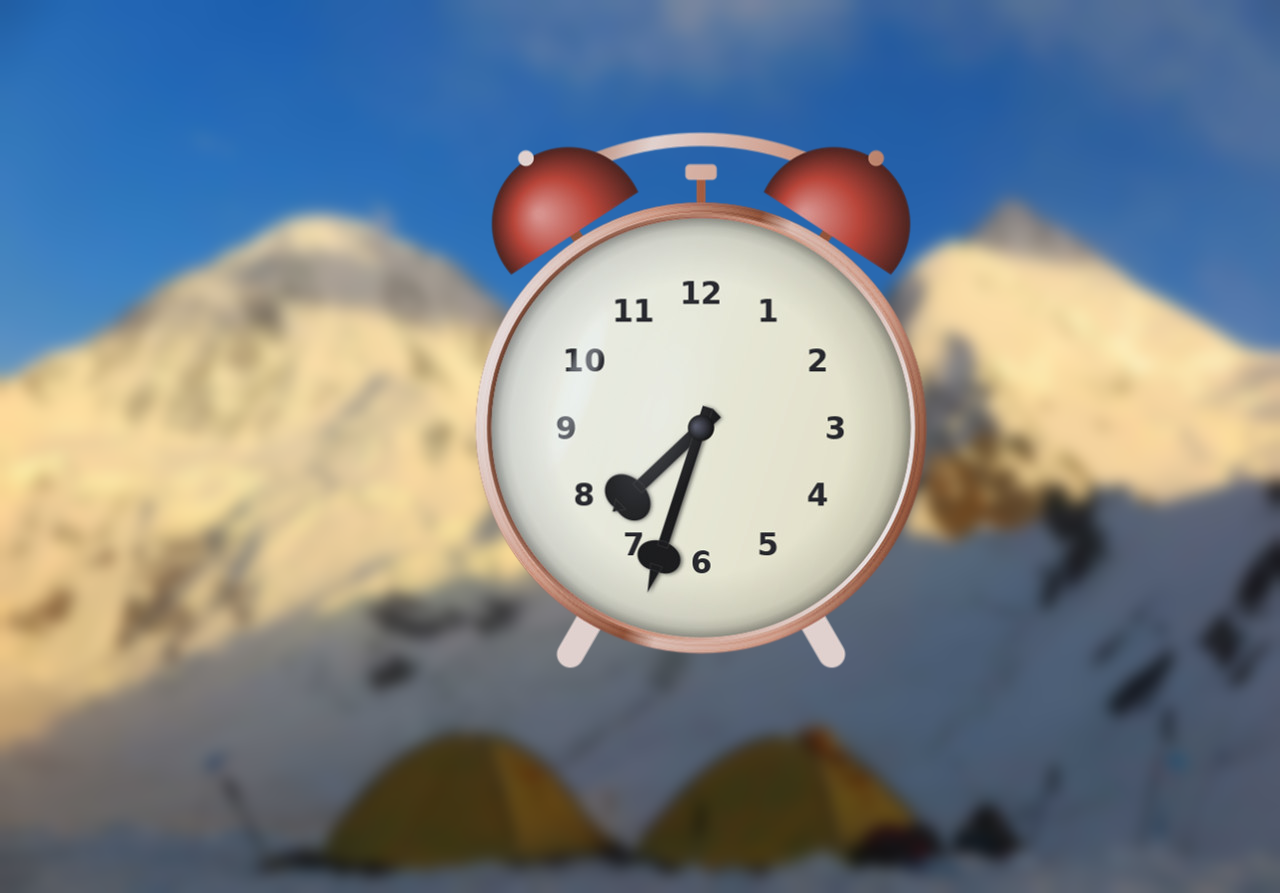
7:33
